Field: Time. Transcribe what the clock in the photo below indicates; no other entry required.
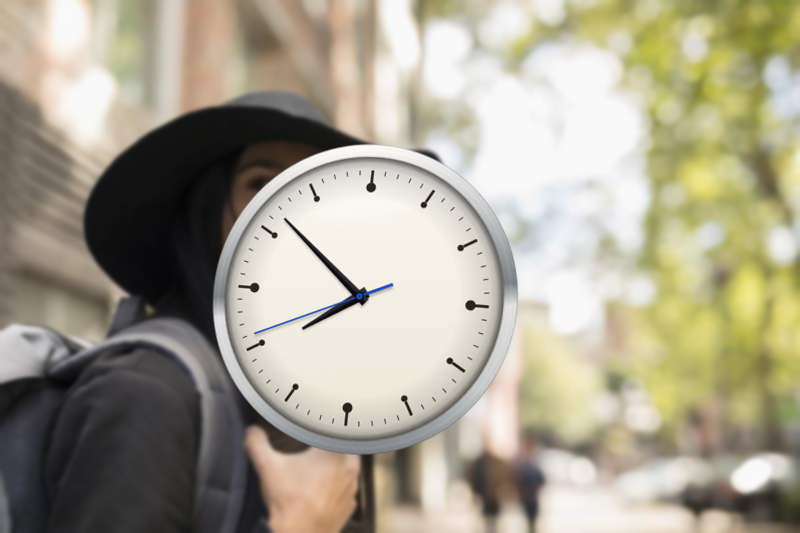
7:51:41
